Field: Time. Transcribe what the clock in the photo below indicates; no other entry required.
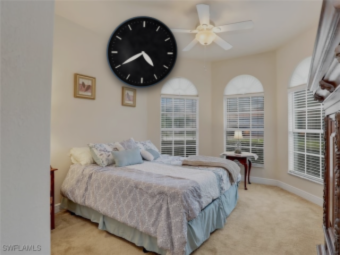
4:40
